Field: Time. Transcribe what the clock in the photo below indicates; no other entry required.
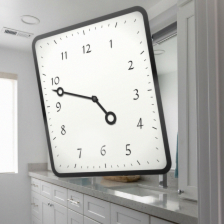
4:48
